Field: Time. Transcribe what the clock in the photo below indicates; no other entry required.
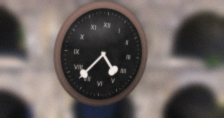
4:37
